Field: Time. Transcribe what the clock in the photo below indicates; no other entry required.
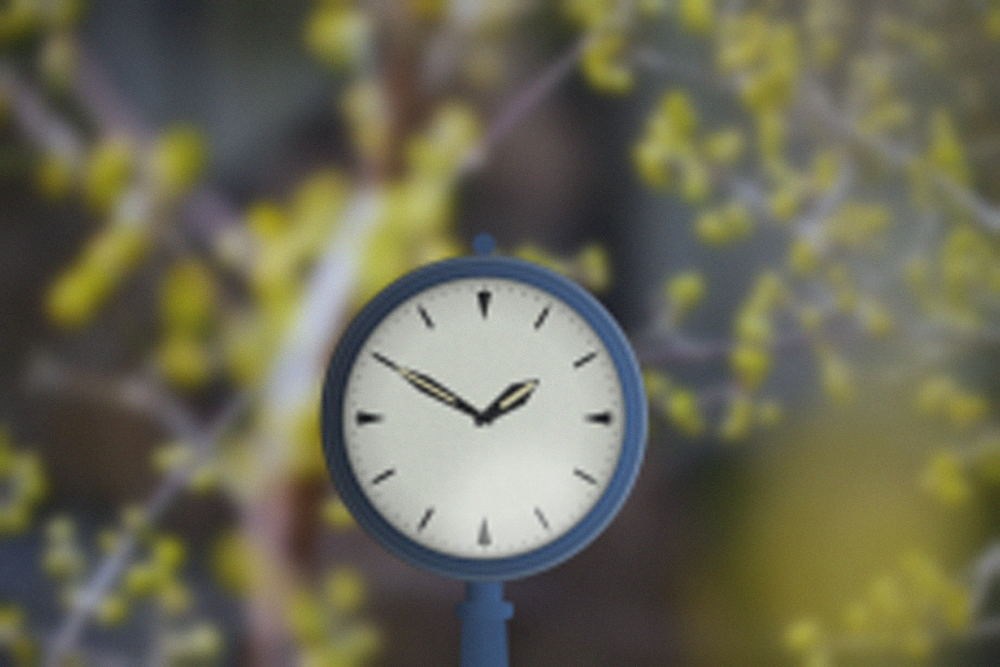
1:50
